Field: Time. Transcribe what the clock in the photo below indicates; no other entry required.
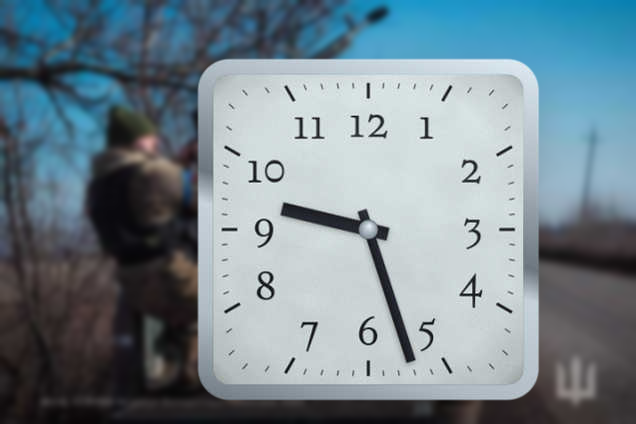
9:27
